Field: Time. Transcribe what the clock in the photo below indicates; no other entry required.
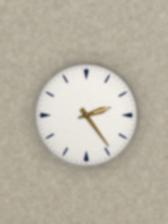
2:24
